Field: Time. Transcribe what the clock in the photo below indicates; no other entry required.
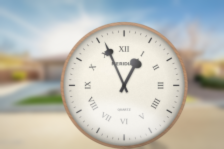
12:56
